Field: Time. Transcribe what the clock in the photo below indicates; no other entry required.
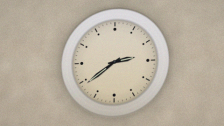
2:39
